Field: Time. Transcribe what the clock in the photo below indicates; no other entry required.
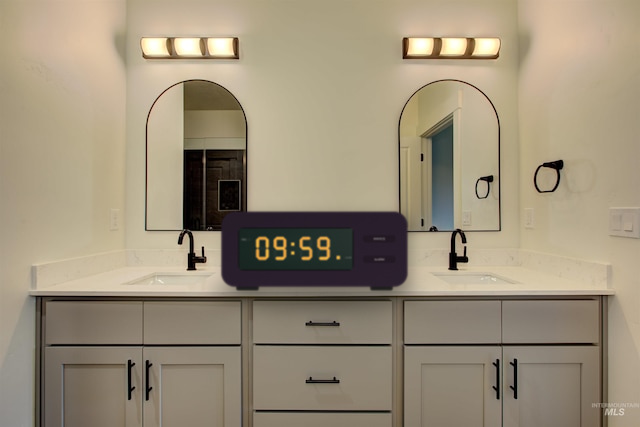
9:59
